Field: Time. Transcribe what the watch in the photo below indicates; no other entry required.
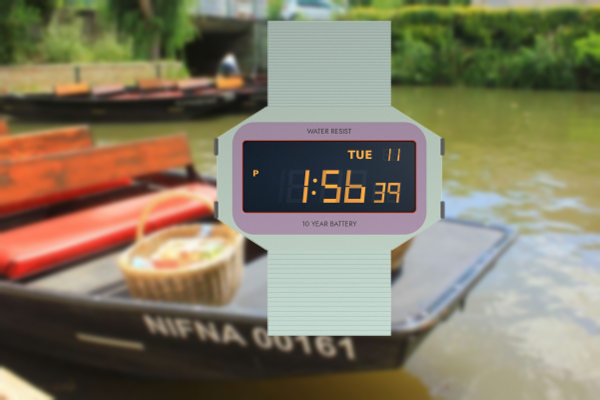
1:56:39
